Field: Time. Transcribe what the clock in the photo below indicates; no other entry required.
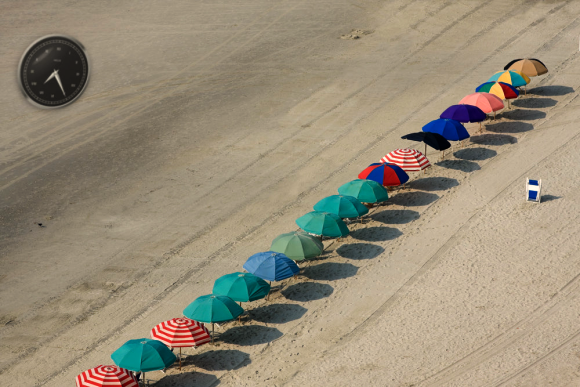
7:25
